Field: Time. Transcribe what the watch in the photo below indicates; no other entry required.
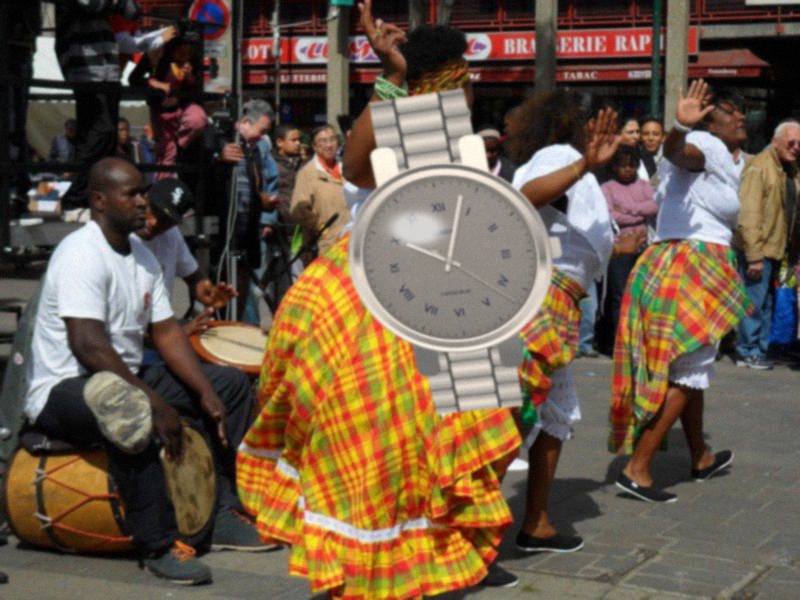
10:03:22
